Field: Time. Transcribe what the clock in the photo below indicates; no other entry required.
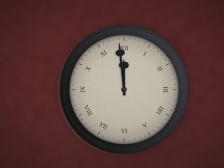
11:59
